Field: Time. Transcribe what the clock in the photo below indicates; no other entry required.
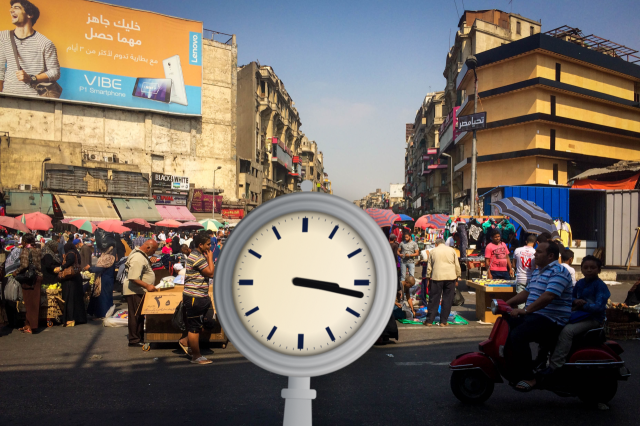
3:17
